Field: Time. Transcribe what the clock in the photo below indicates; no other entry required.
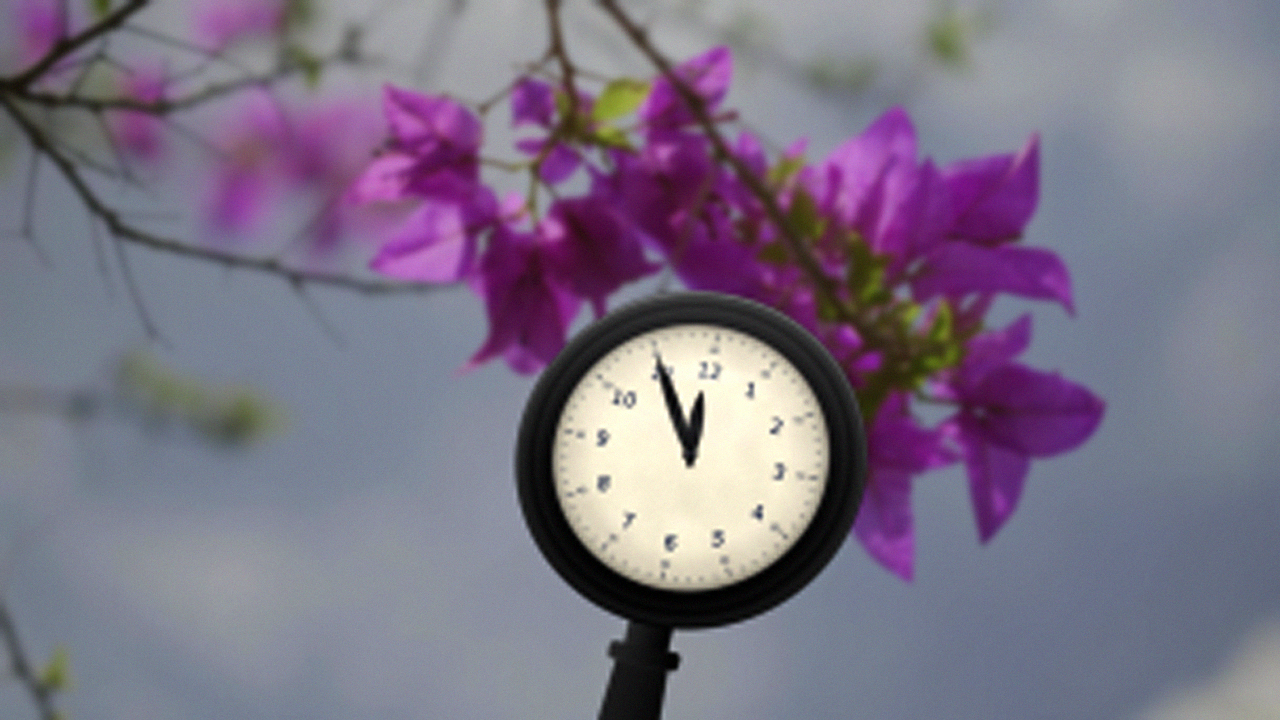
11:55
